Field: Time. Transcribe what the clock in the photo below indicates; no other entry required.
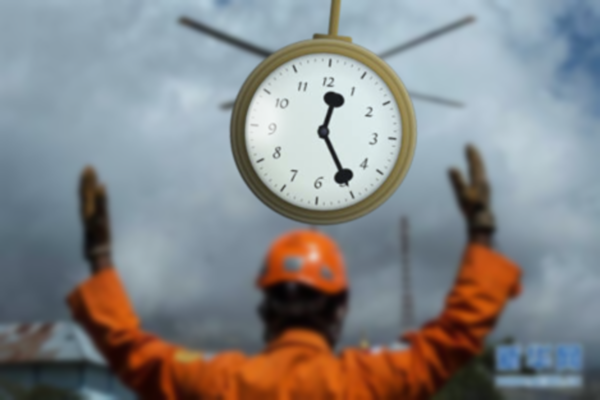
12:25
